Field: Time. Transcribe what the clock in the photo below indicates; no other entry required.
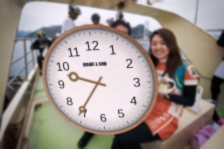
9:36
